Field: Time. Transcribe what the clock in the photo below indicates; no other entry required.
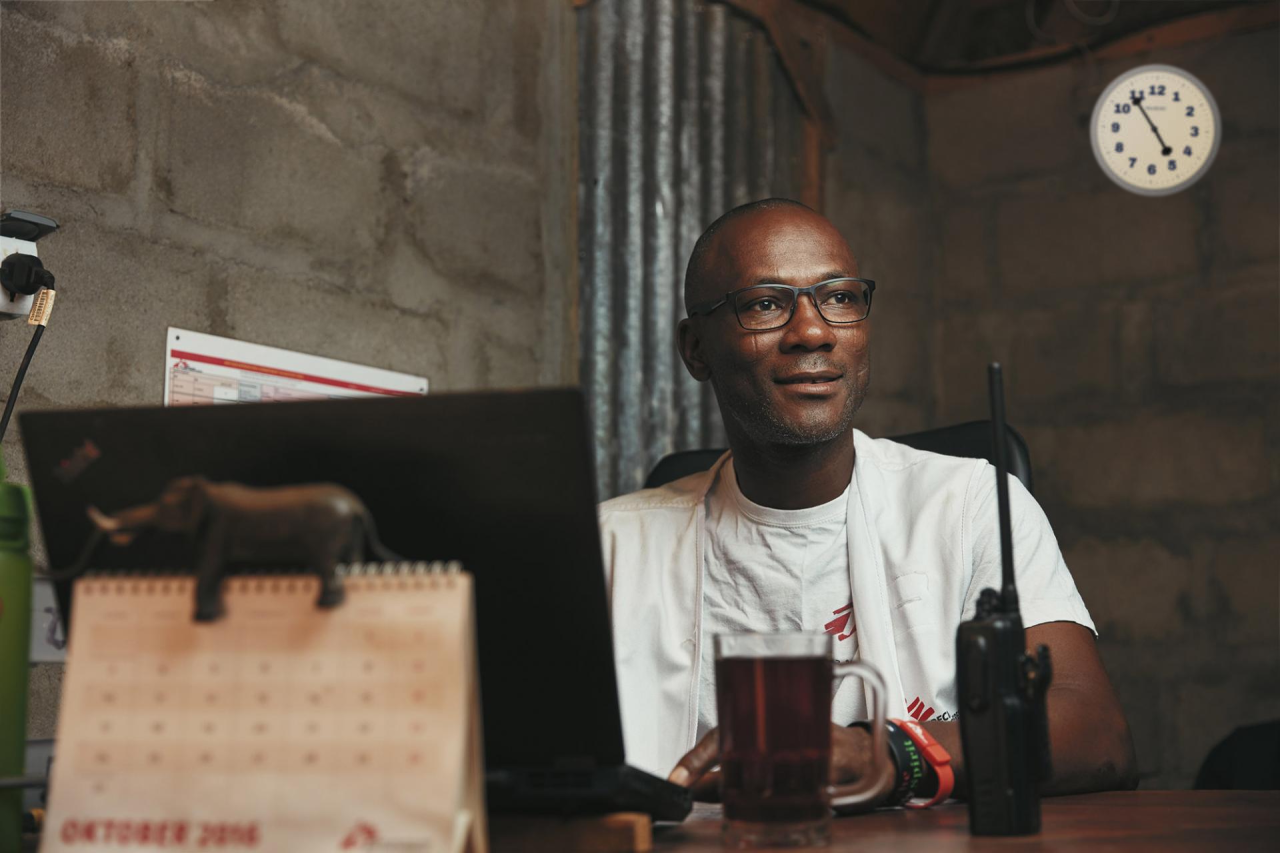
4:54
